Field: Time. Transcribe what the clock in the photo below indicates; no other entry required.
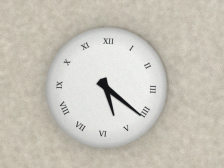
5:21
